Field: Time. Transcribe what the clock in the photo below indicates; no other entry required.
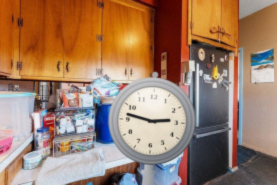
2:47
